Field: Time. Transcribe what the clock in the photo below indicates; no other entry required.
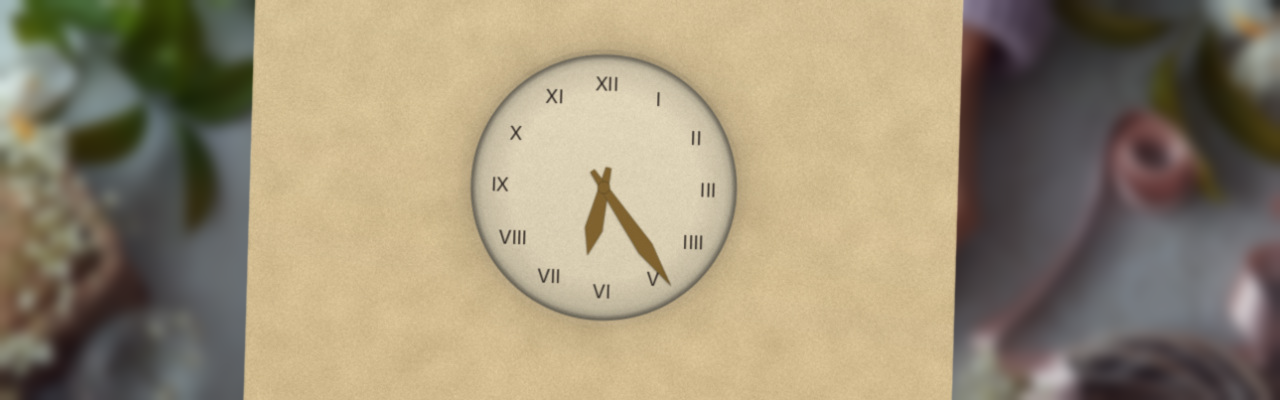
6:24
